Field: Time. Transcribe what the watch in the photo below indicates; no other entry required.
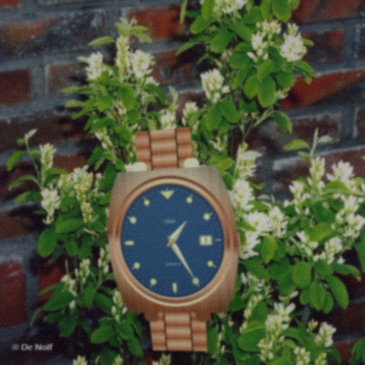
1:25
